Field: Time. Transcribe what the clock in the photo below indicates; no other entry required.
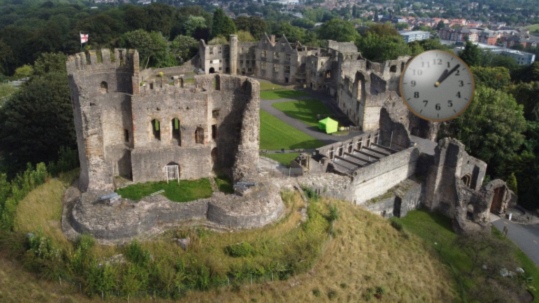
1:08
